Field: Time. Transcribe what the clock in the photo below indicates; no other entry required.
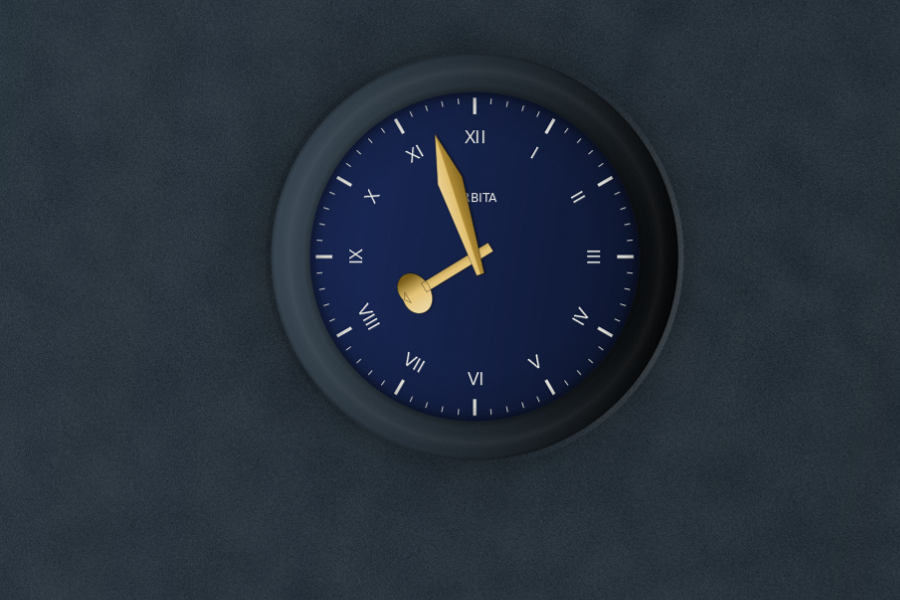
7:57
